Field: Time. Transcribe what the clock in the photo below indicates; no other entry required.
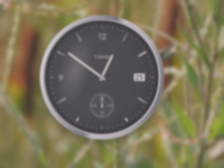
12:51
